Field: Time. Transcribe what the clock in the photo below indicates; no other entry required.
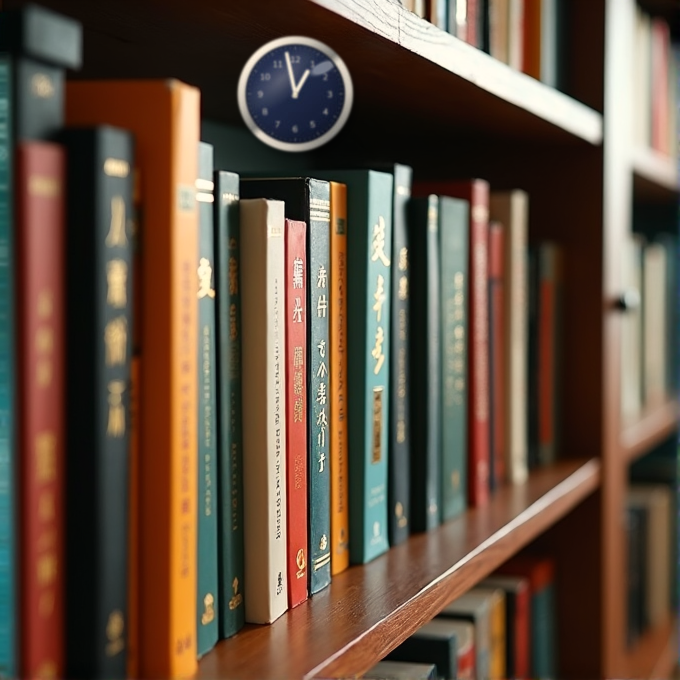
12:58
